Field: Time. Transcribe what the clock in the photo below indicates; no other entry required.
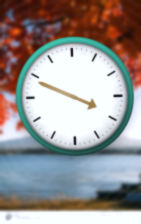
3:49
